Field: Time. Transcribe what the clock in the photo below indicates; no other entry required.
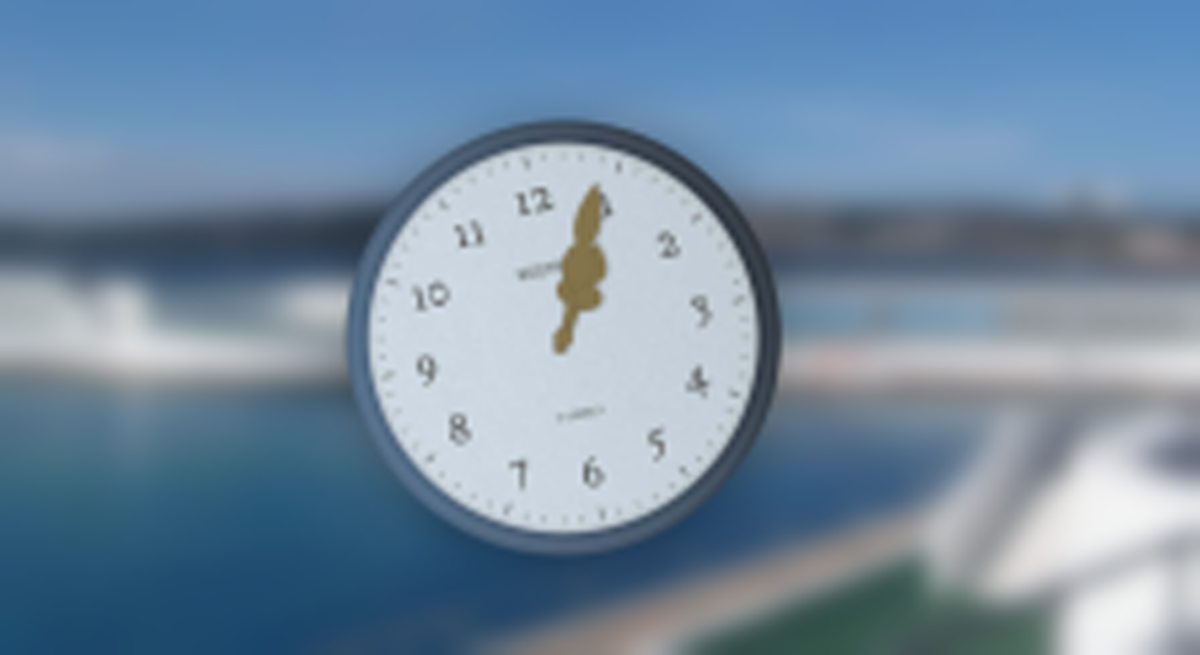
1:04
